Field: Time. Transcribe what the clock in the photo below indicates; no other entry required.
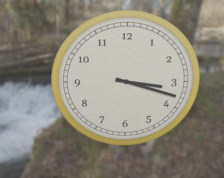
3:18
